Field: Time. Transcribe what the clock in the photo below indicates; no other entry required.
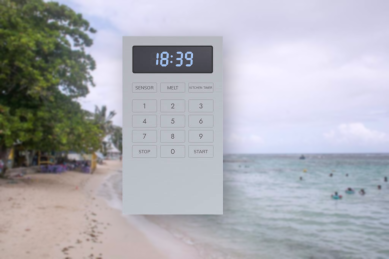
18:39
